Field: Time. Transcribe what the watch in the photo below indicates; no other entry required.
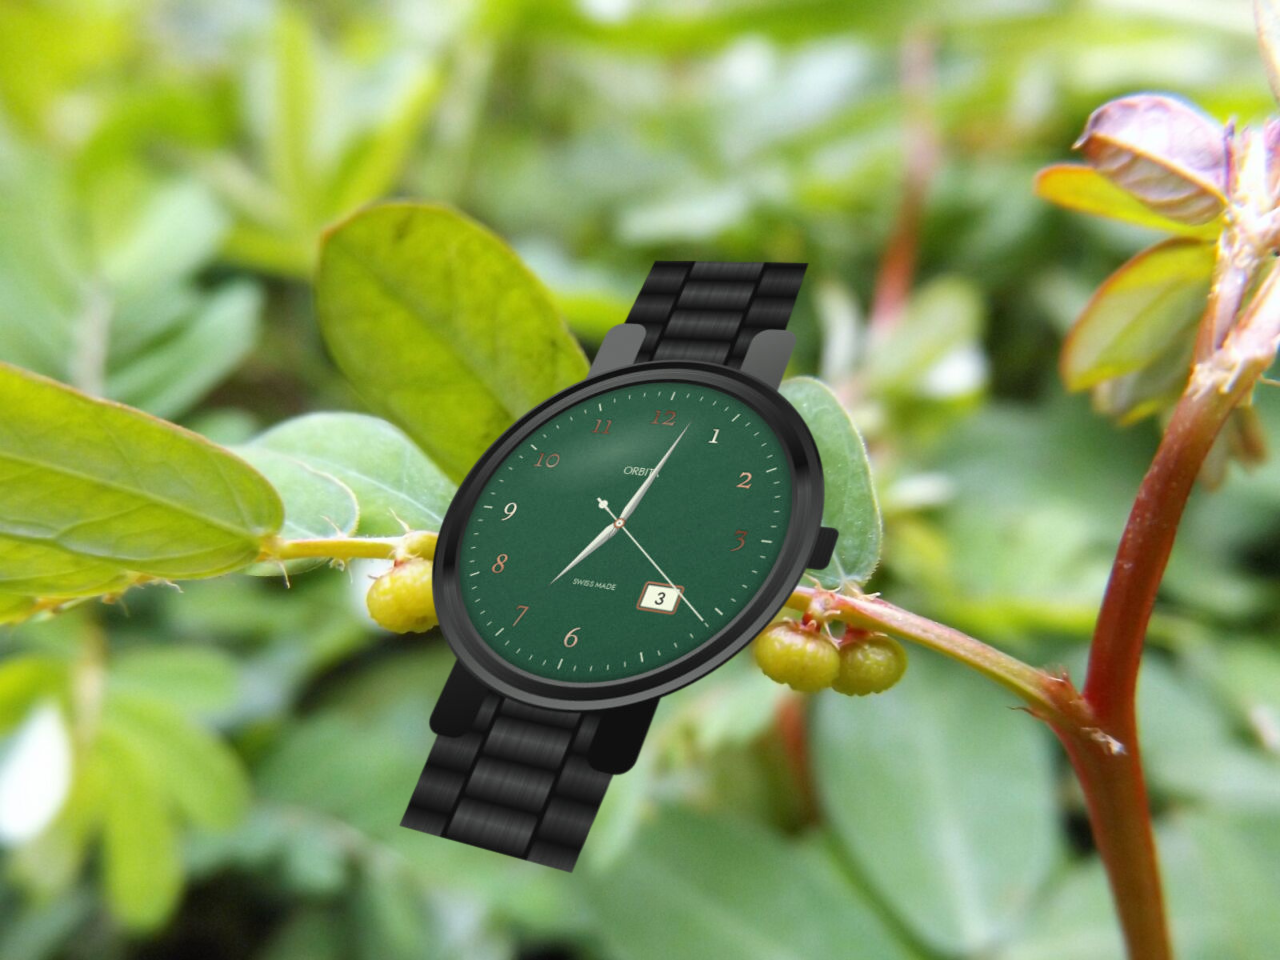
7:02:21
